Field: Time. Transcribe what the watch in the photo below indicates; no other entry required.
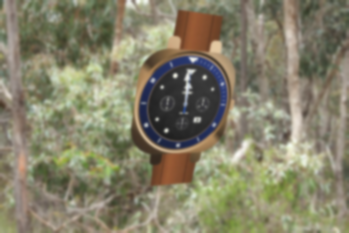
11:59
